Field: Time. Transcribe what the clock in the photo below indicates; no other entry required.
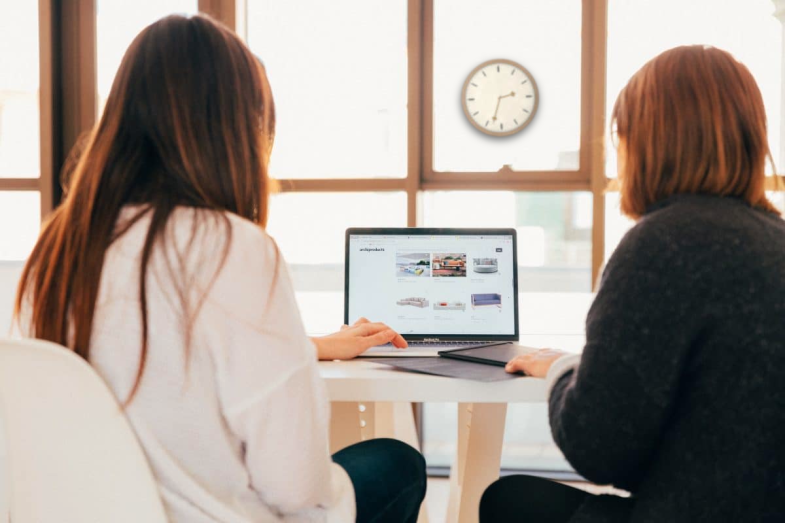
2:33
